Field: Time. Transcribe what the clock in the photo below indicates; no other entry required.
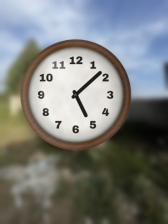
5:08
